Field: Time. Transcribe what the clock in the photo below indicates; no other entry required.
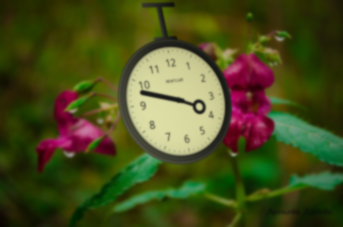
3:48
